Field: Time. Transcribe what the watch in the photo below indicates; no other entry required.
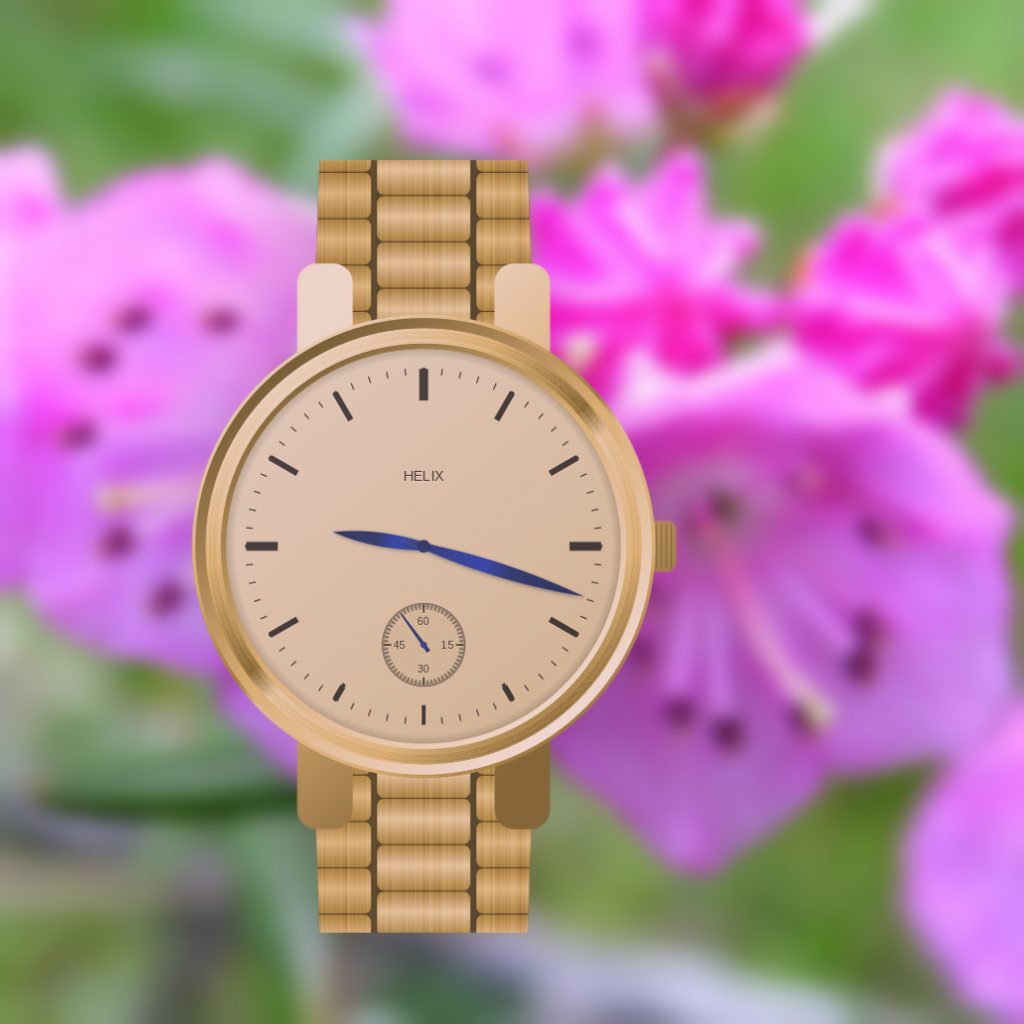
9:17:54
